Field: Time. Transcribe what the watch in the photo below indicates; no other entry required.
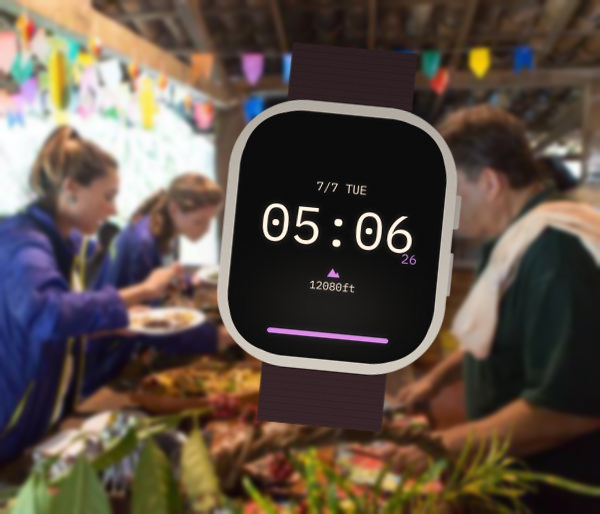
5:06:26
